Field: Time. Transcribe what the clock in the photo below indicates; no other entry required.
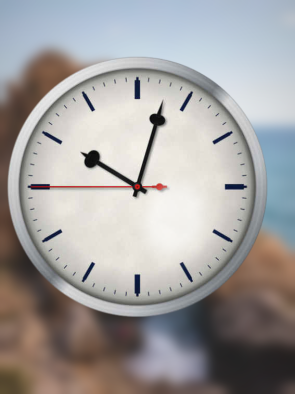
10:02:45
